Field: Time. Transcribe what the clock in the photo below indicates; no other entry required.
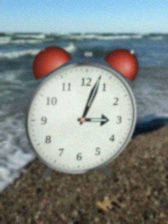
3:03
